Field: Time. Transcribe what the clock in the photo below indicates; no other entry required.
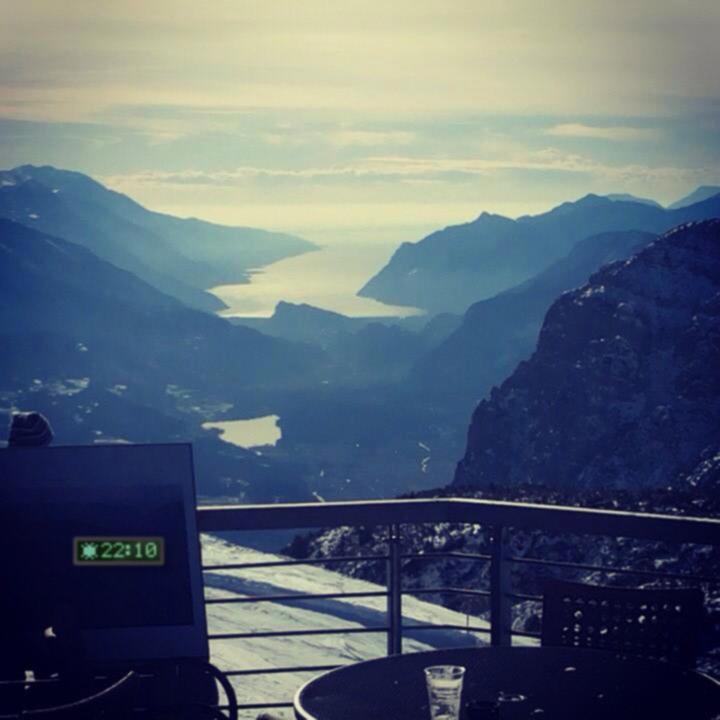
22:10
